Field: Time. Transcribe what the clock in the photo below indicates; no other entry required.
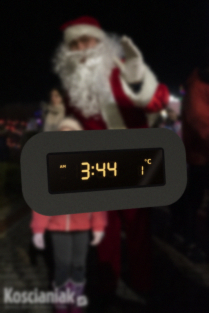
3:44
